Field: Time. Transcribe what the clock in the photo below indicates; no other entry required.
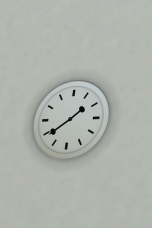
1:39
